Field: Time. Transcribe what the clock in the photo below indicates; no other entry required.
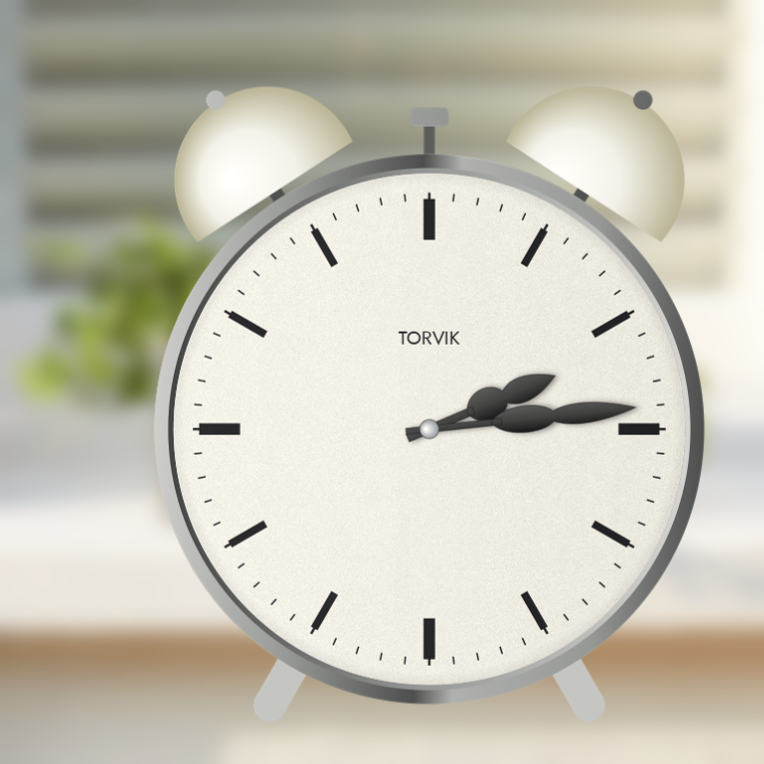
2:14
